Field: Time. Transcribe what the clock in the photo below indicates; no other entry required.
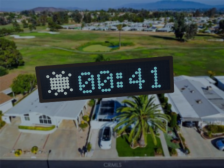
0:41
